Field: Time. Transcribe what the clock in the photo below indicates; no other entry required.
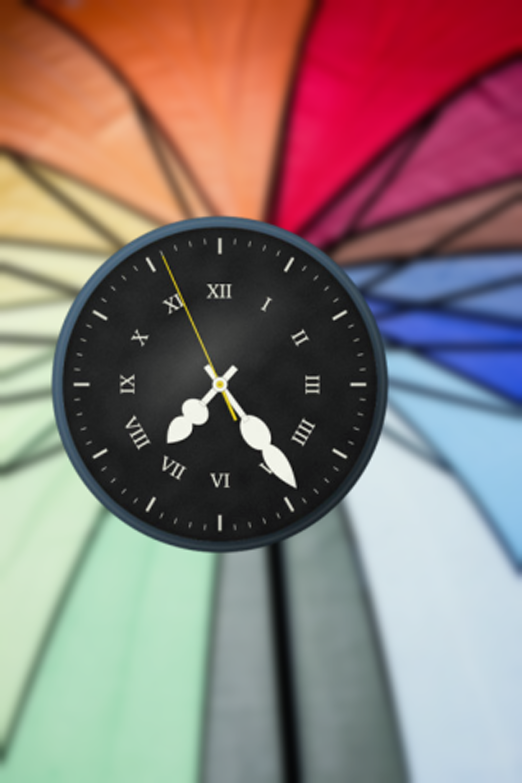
7:23:56
